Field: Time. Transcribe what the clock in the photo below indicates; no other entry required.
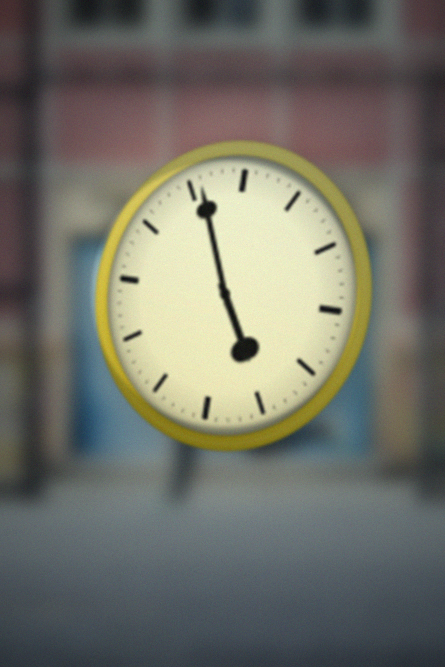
4:56
